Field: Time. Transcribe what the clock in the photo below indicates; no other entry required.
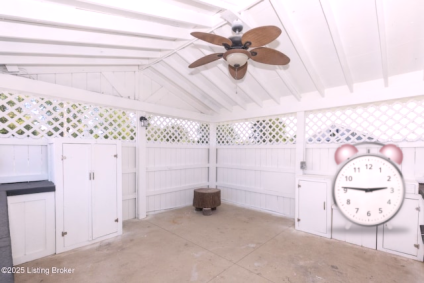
2:46
